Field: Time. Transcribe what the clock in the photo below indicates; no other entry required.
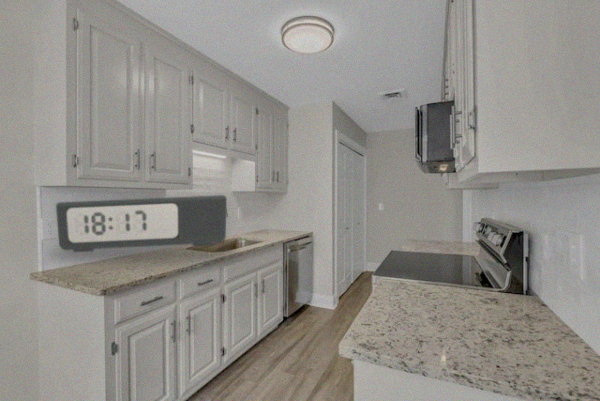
18:17
